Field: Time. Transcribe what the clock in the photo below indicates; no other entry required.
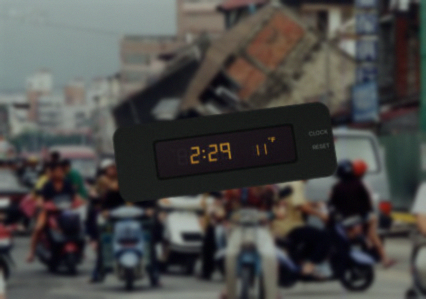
2:29
